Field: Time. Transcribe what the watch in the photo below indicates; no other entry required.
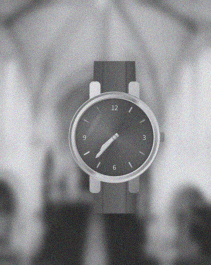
7:37
